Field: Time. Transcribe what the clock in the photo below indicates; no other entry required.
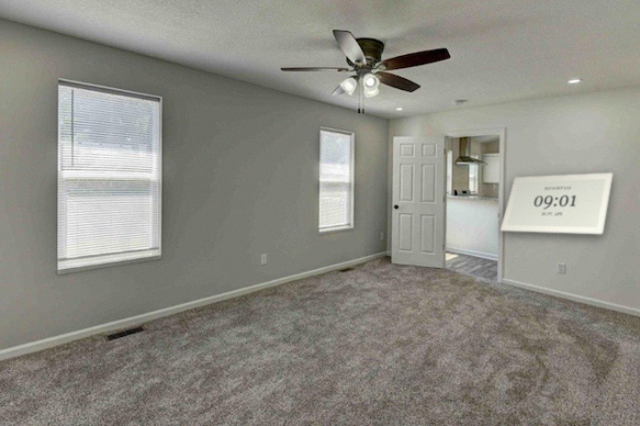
9:01
